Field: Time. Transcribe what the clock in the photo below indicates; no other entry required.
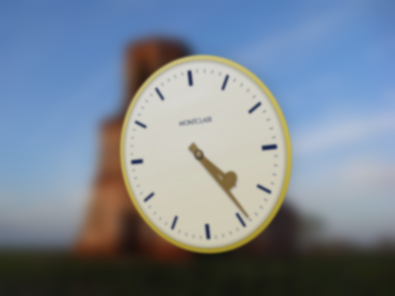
4:24
